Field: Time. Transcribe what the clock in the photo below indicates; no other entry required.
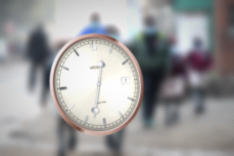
12:33
